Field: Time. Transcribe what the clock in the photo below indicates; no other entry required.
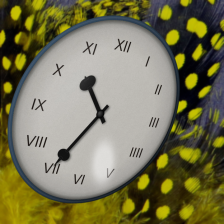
10:35
